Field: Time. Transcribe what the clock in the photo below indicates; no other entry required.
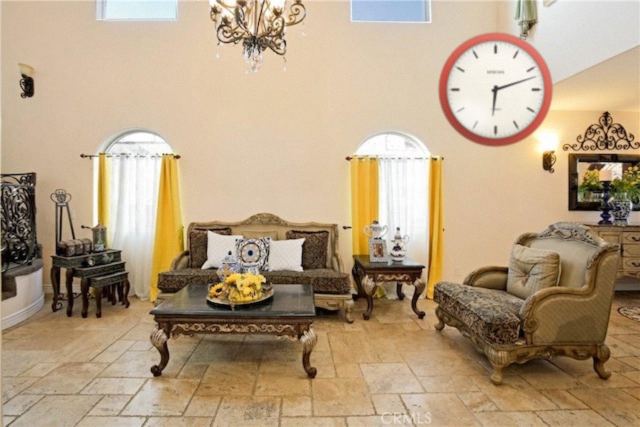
6:12
